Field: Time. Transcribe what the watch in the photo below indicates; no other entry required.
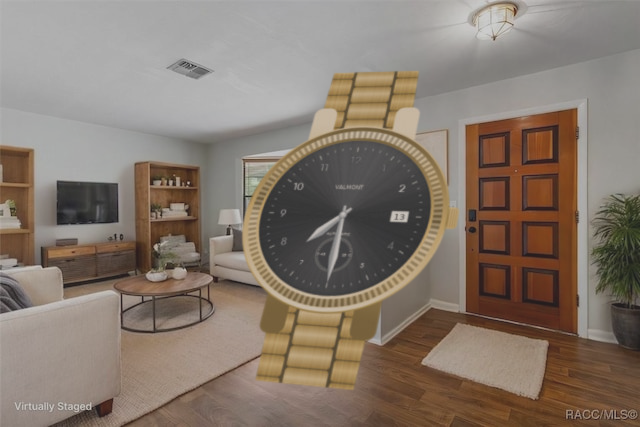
7:30
